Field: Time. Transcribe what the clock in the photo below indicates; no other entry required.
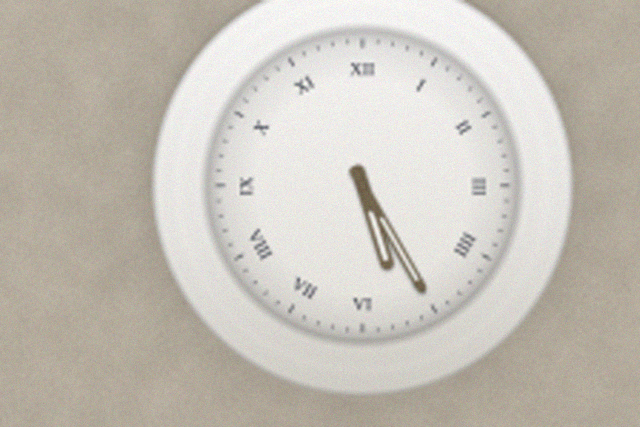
5:25
